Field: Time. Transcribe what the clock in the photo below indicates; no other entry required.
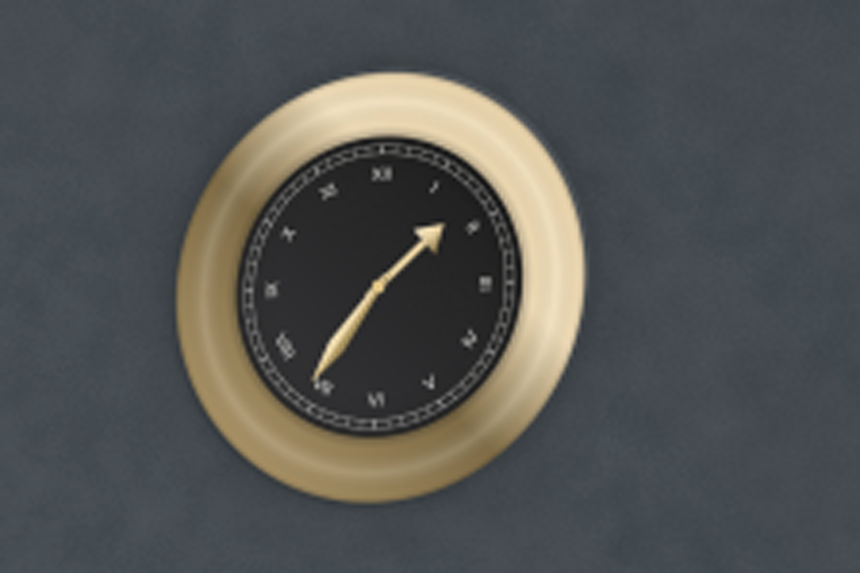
1:36
